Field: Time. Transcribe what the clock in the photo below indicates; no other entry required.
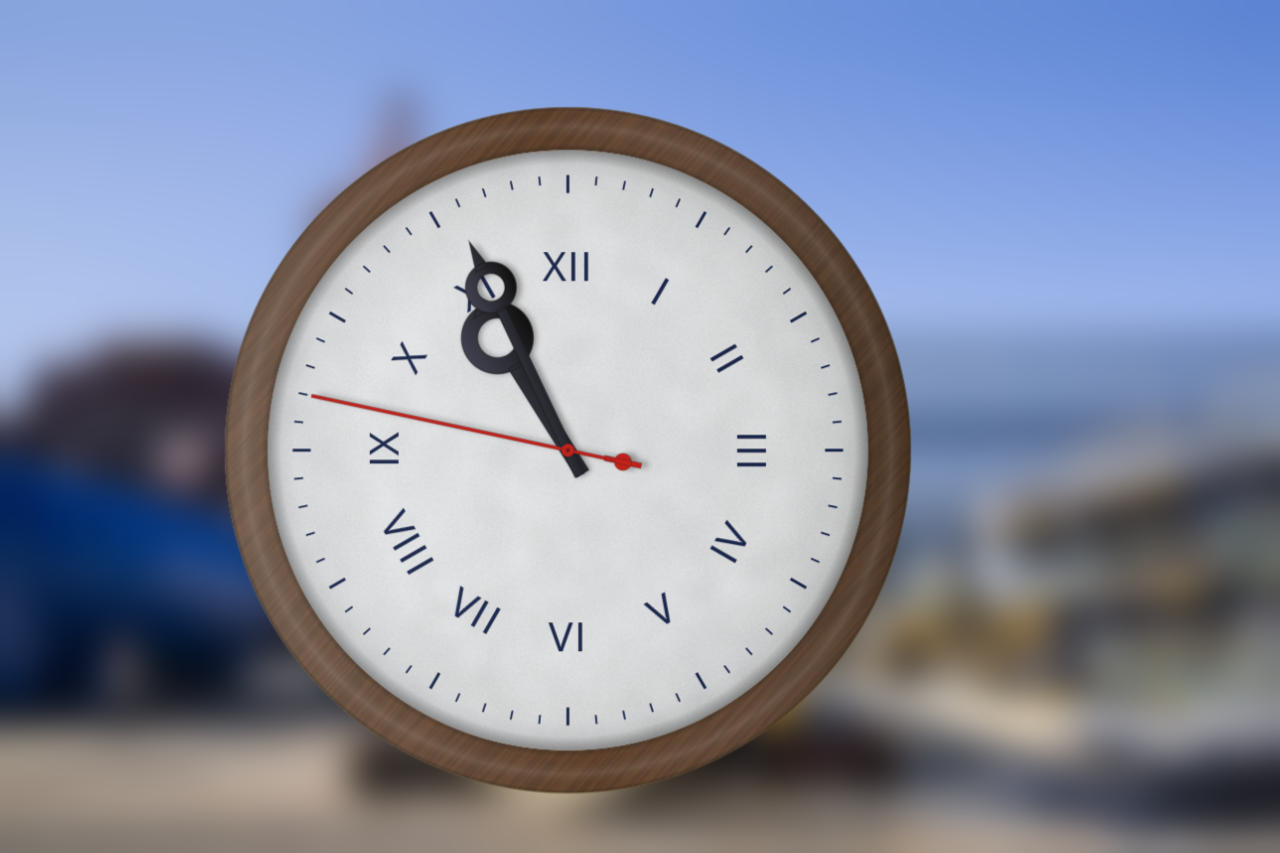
10:55:47
